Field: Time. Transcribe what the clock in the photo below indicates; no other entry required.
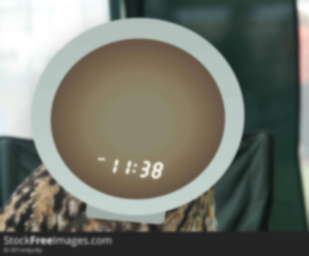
11:38
